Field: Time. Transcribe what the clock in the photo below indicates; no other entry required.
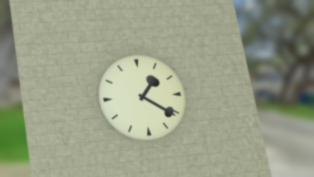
1:21
